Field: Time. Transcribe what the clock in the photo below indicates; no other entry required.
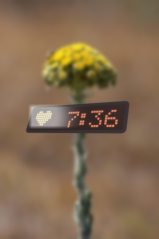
7:36
